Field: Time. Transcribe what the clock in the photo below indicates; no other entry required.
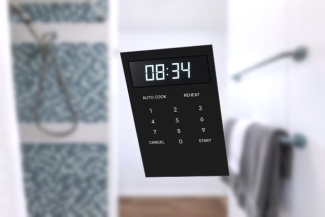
8:34
